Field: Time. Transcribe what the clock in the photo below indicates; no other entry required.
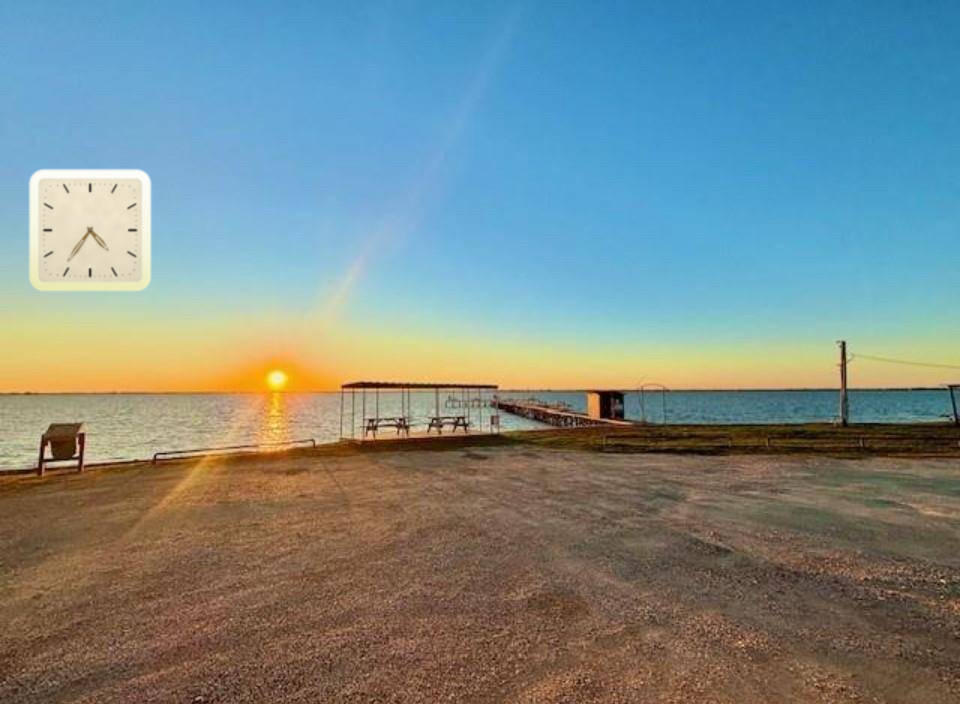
4:36
